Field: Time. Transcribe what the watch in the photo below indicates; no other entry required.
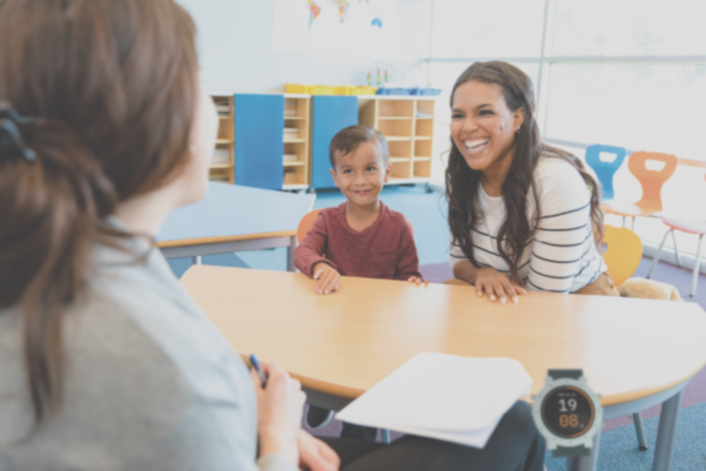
19:08
